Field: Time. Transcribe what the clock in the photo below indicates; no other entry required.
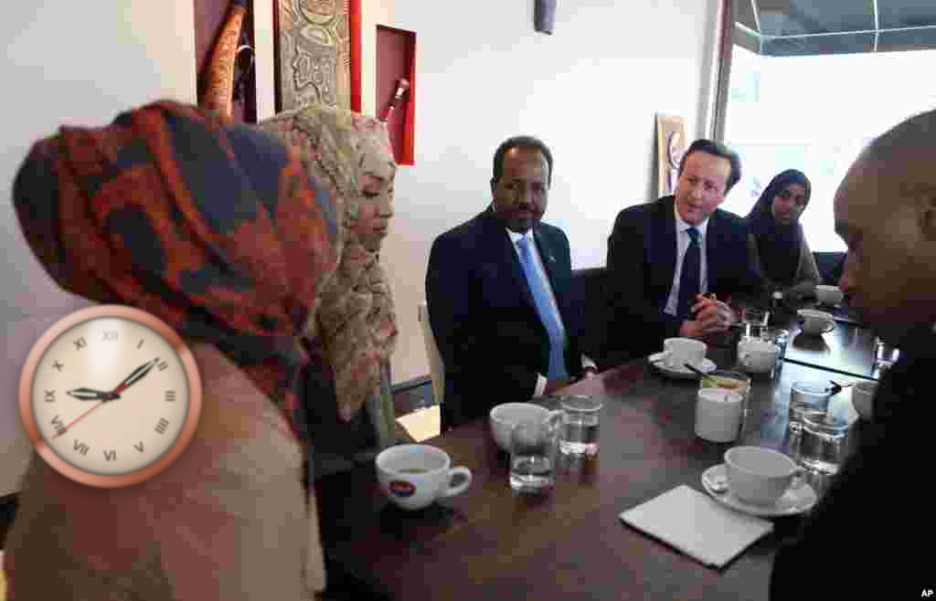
9:08:39
